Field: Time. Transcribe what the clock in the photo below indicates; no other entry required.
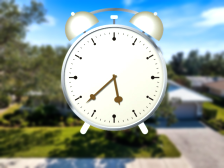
5:38
